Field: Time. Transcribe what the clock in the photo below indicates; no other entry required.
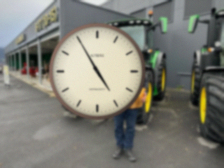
4:55
